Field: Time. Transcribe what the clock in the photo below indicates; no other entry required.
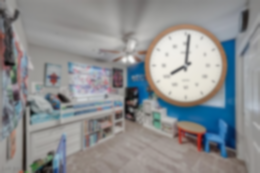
8:01
